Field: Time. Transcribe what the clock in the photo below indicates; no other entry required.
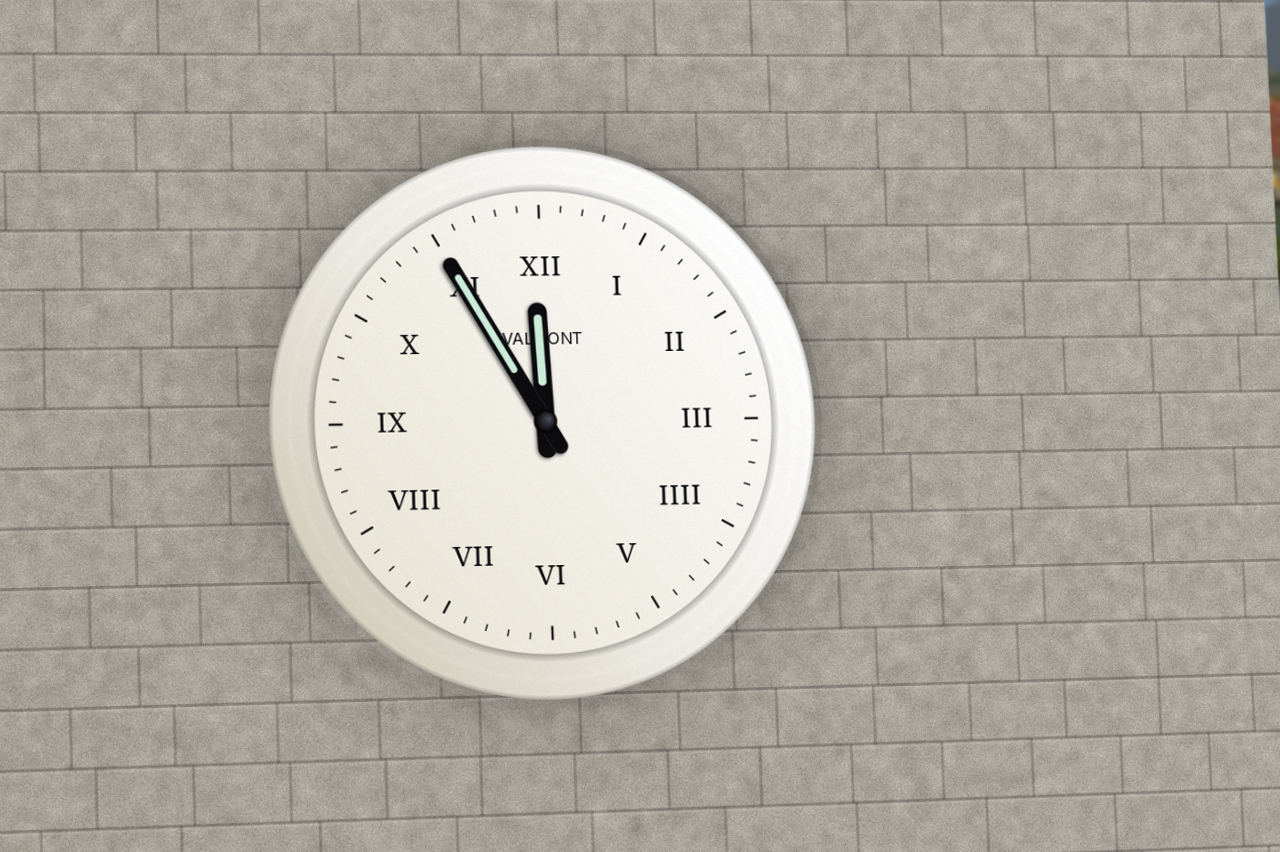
11:55
